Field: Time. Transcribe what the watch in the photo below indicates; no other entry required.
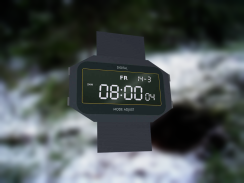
8:00:04
